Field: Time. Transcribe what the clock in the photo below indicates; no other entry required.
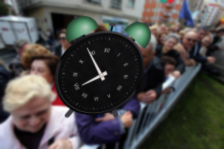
7:54
